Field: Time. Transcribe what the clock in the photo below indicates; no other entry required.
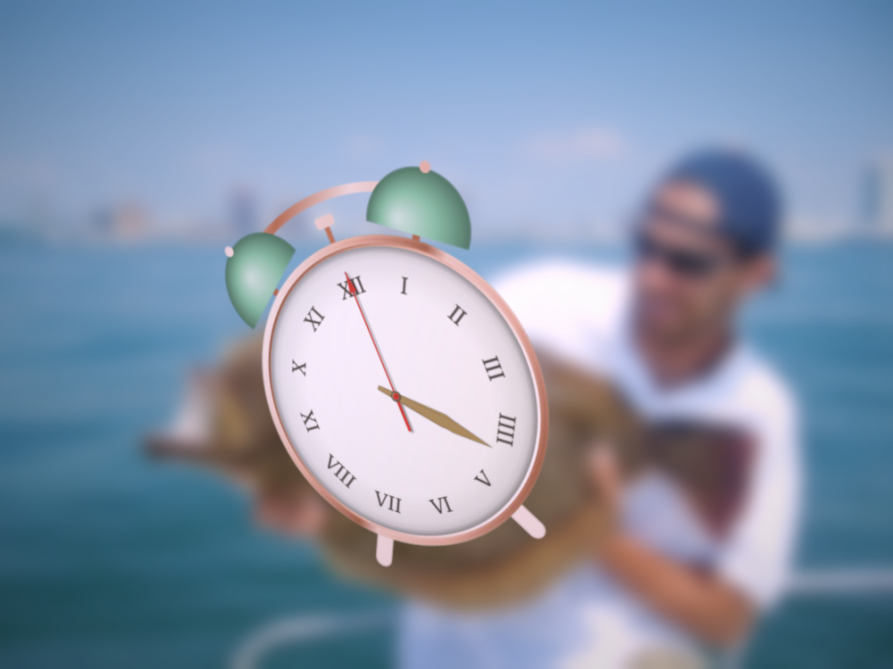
4:22:00
